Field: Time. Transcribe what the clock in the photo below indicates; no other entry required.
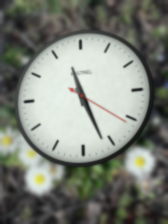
11:26:21
